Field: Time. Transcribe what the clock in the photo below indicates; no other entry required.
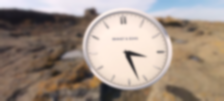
3:27
